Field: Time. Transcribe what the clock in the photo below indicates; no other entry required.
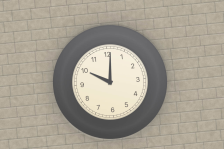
10:01
